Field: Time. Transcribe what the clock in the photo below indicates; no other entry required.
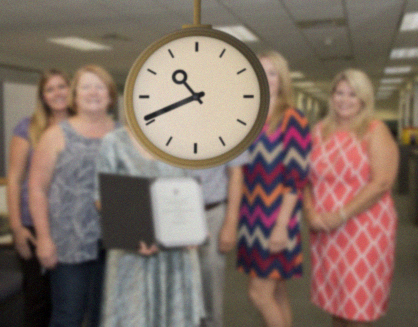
10:41
